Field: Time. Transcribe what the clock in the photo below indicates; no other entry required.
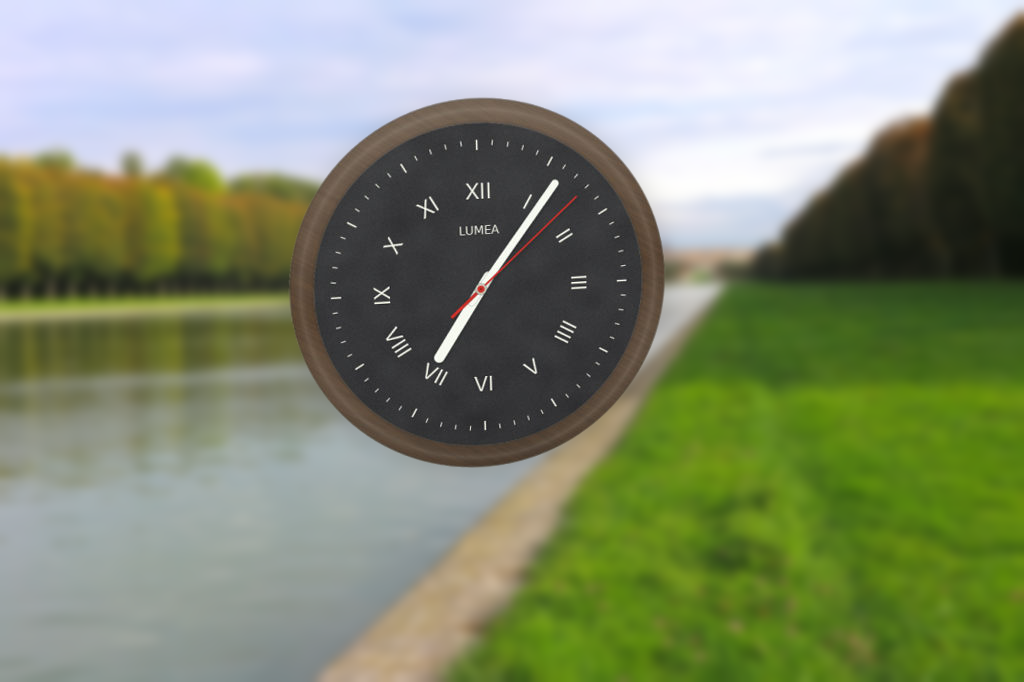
7:06:08
